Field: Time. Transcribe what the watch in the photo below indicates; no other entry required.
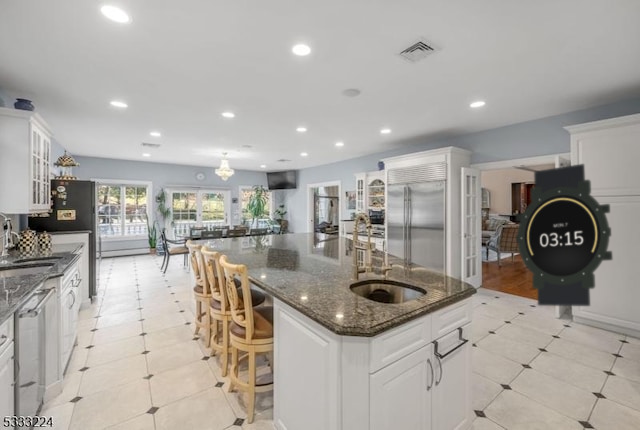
3:15
